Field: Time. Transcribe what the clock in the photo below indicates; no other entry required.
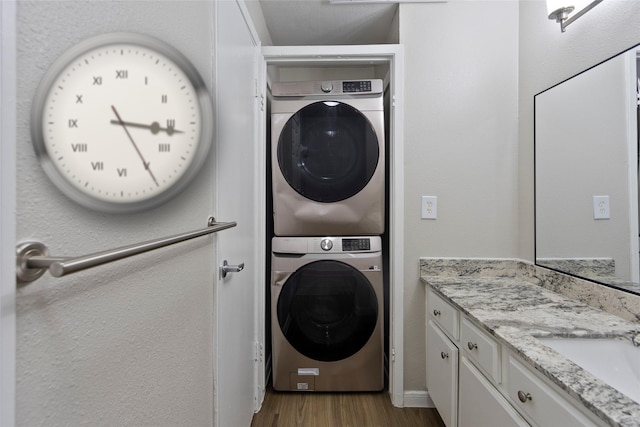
3:16:25
